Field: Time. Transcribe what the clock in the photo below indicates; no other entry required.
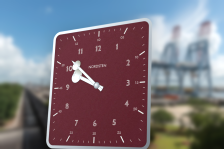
9:52
